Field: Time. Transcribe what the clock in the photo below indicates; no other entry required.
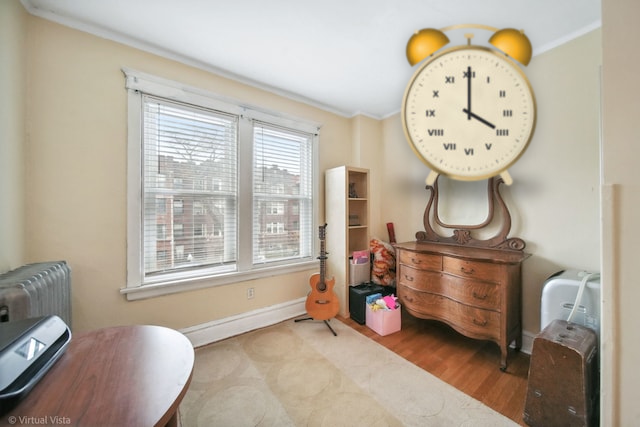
4:00
